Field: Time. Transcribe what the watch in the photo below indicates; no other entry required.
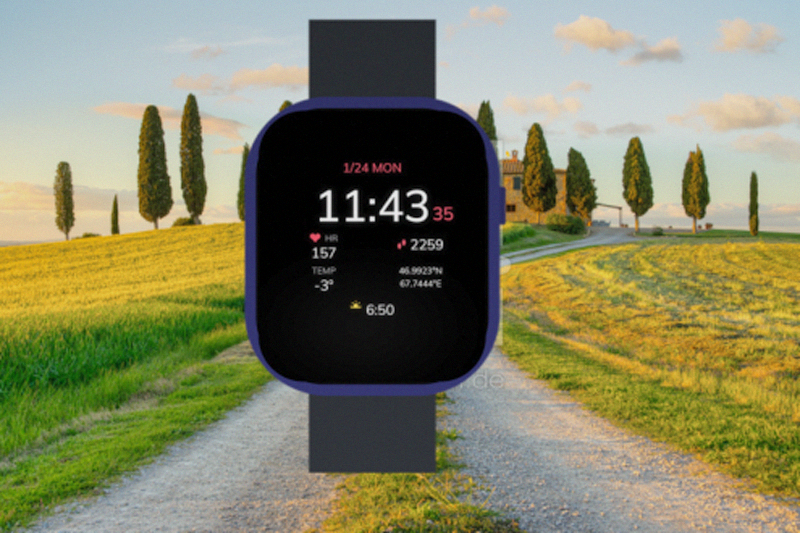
11:43:35
